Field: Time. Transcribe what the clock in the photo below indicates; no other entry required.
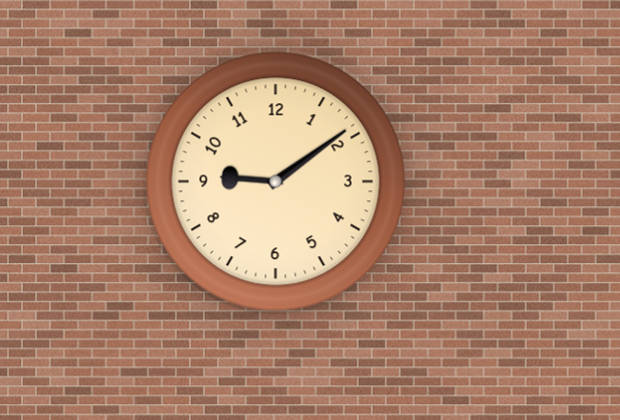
9:09
